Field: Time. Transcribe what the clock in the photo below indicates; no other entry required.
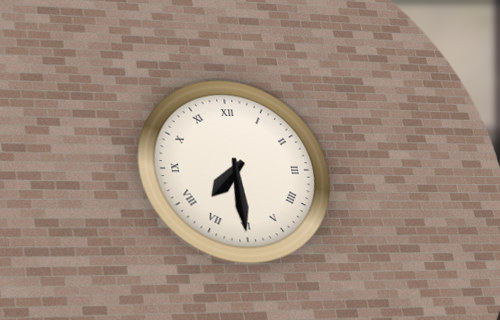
7:30
